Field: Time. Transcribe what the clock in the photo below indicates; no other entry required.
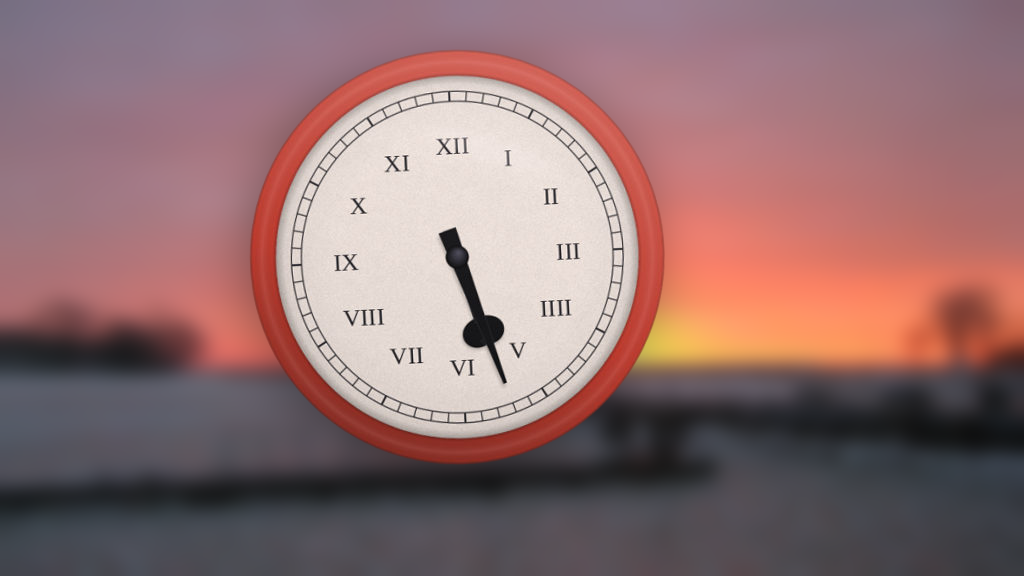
5:27
